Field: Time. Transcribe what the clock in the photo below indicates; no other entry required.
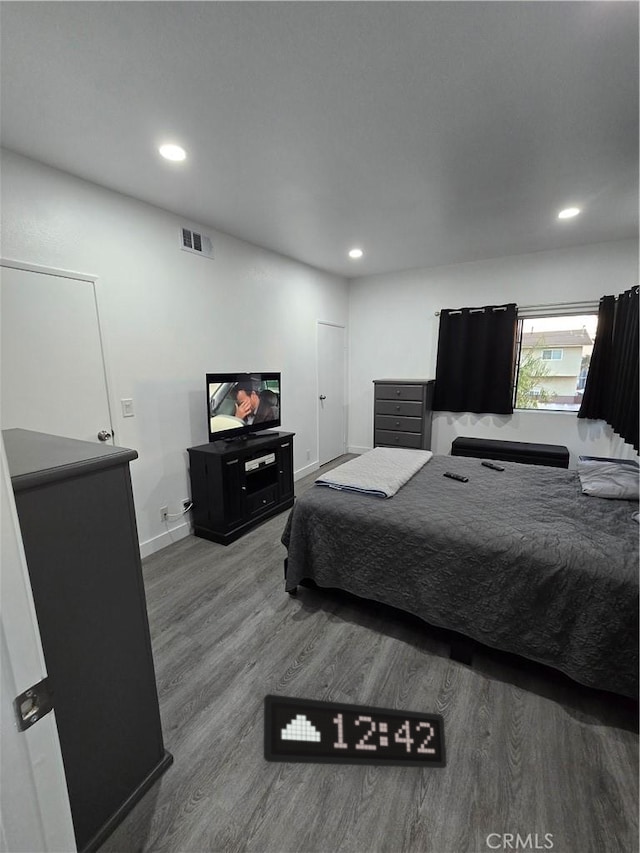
12:42
